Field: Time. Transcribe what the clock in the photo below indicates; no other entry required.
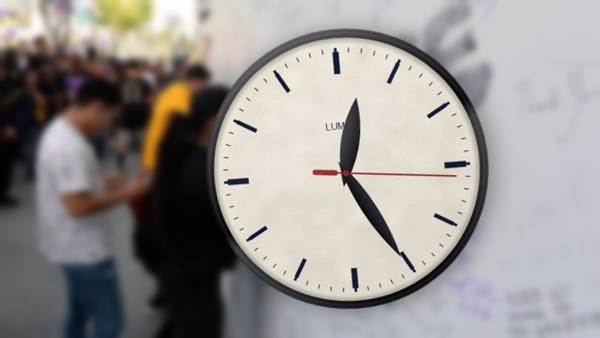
12:25:16
